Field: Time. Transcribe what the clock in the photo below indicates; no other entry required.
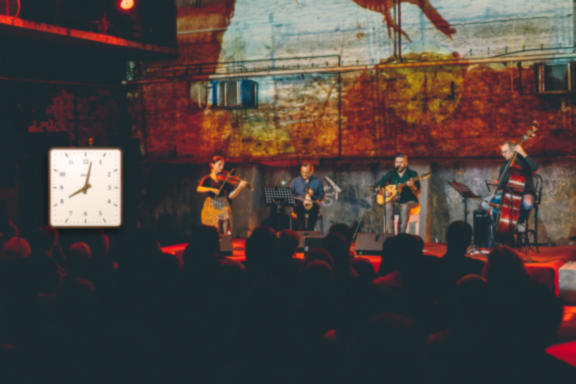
8:02
